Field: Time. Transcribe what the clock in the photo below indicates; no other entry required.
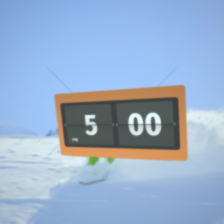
5:00
